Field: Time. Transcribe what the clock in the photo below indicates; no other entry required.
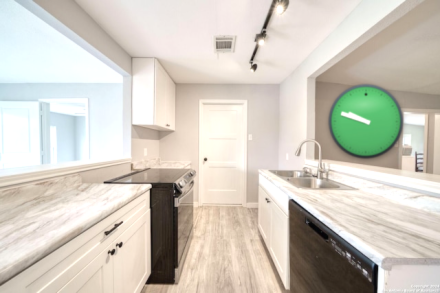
9:48
